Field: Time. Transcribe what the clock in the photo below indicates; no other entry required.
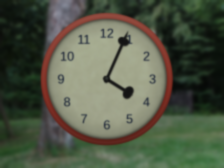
4:04
